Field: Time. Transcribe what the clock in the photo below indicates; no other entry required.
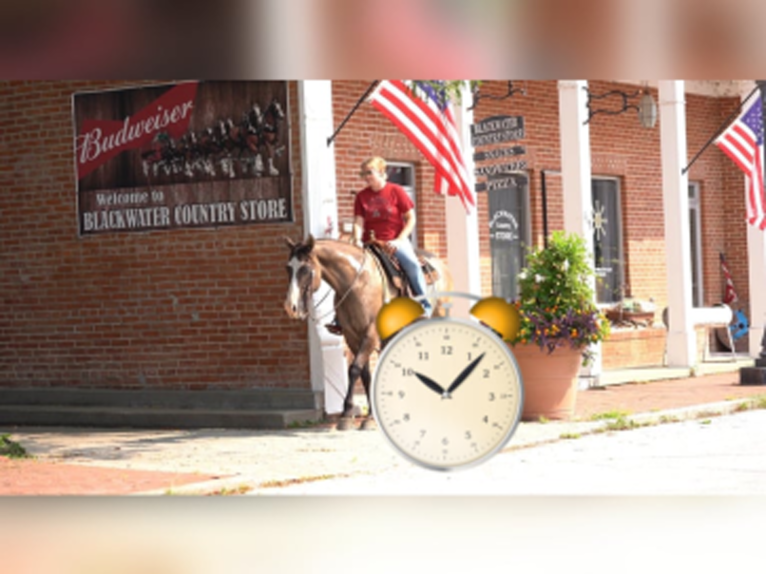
10:07
